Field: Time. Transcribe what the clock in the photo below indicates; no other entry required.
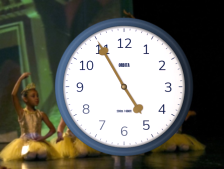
4:55
